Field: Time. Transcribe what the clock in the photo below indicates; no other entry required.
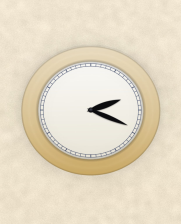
2:19
